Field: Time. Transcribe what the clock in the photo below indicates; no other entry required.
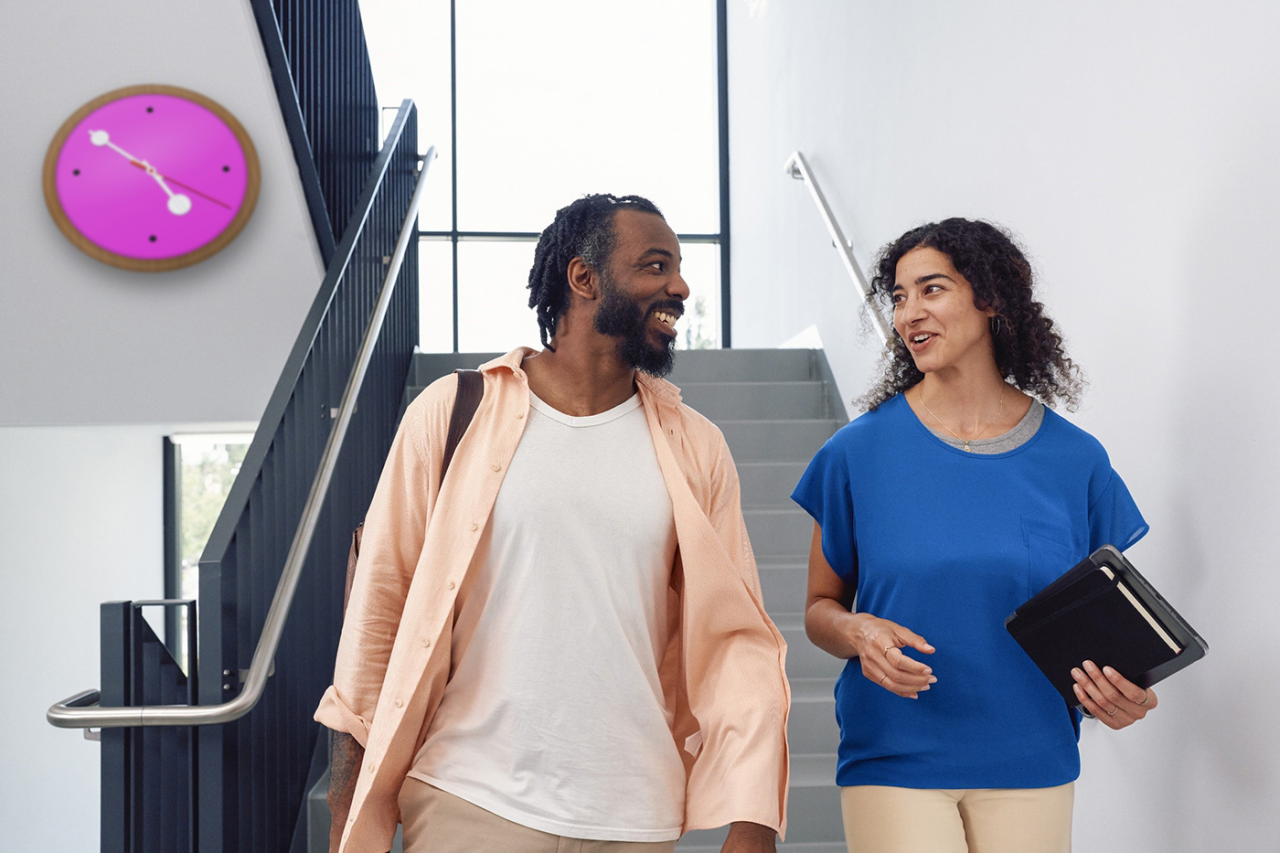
4:51:20
